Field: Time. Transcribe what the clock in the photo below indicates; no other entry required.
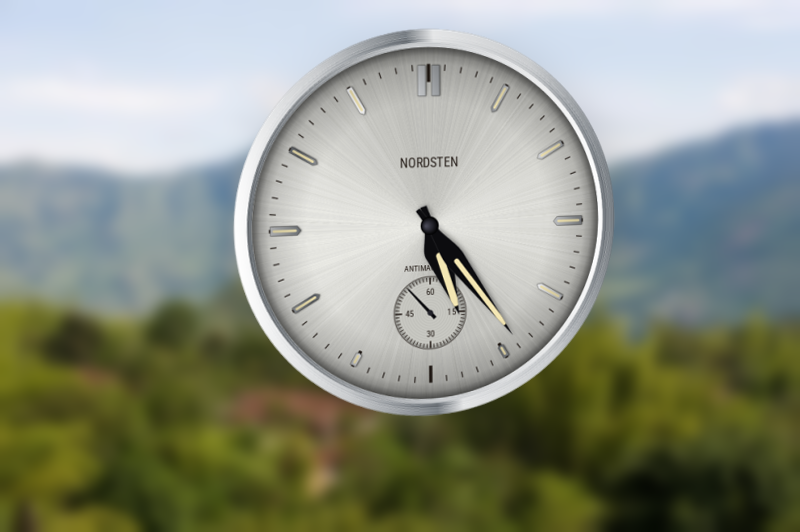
5:23:53
